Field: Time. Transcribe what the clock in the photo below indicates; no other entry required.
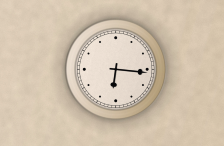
6:16
